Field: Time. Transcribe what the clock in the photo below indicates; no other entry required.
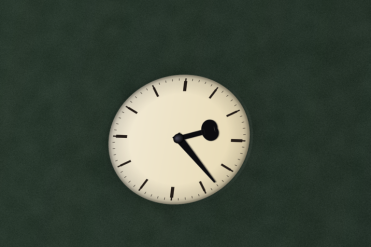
2:23
